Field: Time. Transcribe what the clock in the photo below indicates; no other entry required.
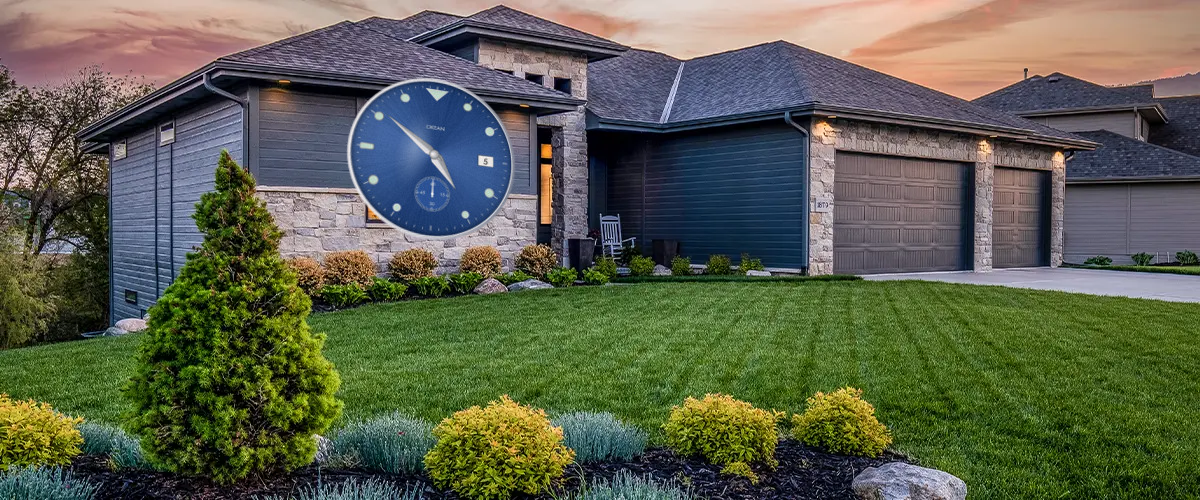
4:51
